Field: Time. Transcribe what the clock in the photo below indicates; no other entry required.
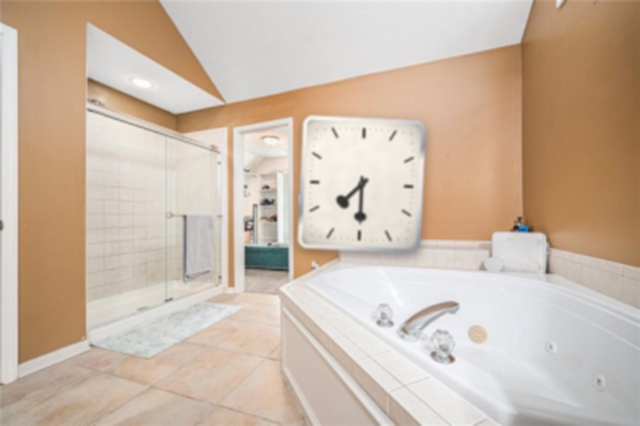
7:30
